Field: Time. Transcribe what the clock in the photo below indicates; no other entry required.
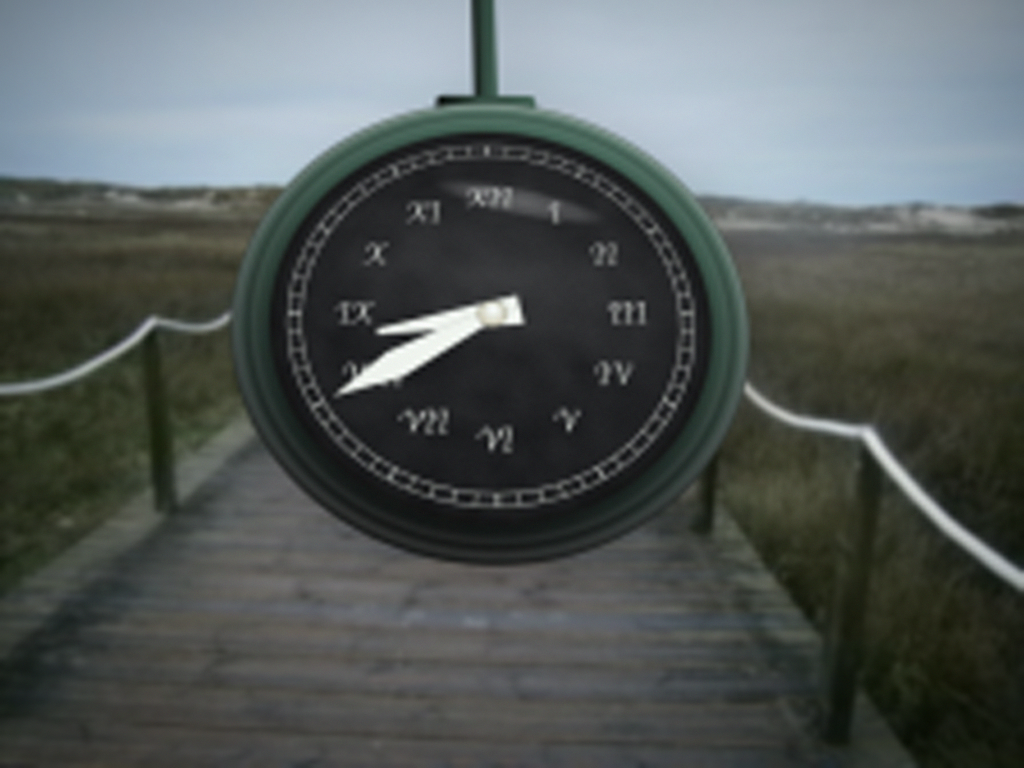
8:40
